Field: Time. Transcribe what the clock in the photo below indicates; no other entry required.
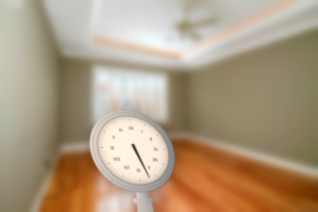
5:27
